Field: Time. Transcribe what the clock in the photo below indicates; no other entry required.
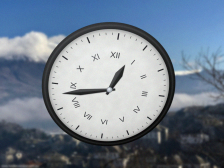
12:43
